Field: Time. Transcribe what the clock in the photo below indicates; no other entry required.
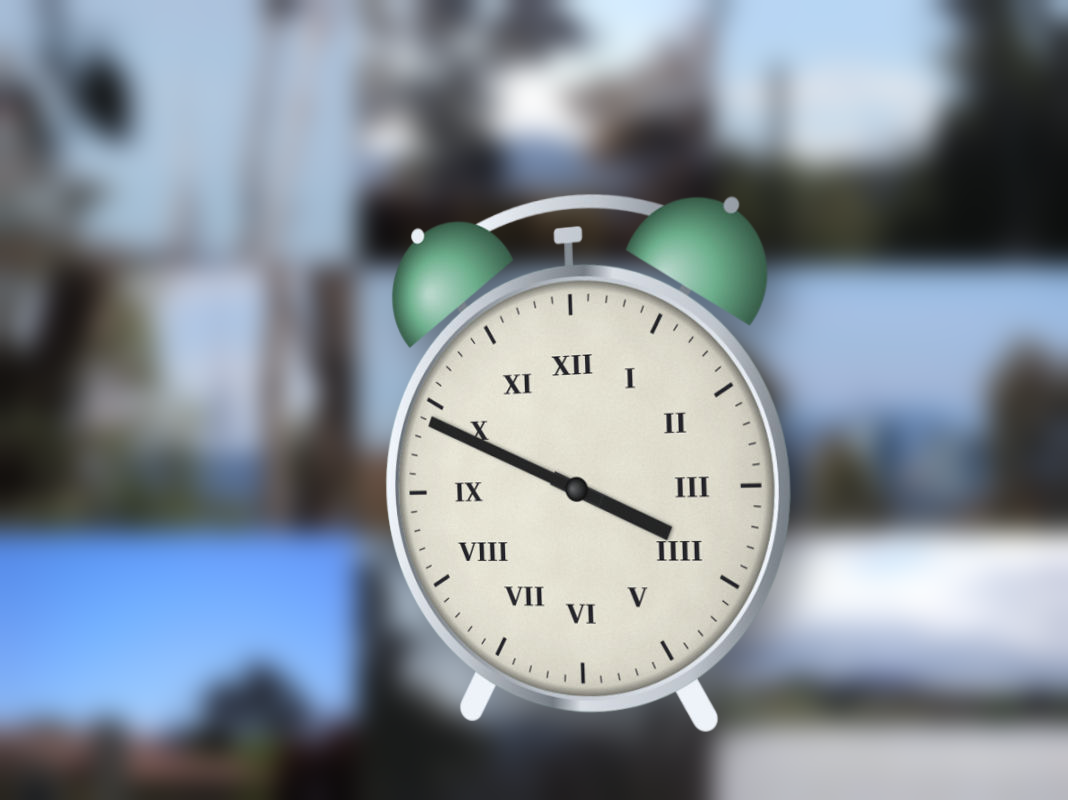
3:49
